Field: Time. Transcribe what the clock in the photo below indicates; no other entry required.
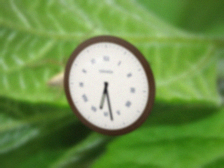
6:28
